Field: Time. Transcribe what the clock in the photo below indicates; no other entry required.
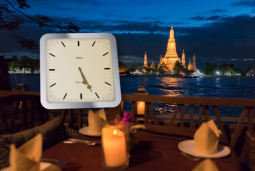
5:26
